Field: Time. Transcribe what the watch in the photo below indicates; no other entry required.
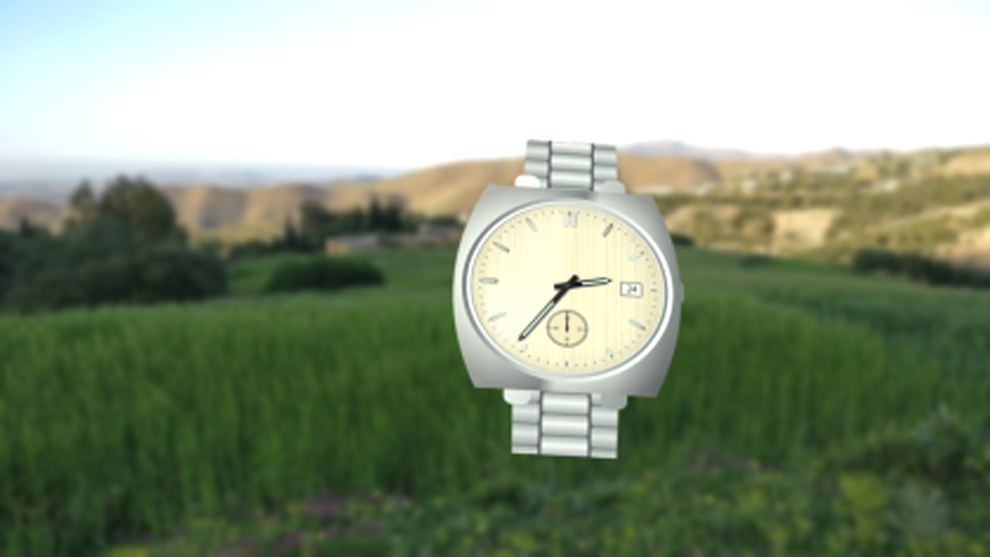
2:36
